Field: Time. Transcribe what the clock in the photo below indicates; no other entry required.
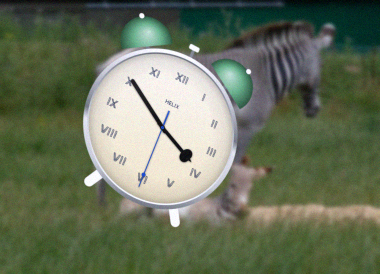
3:50:30
